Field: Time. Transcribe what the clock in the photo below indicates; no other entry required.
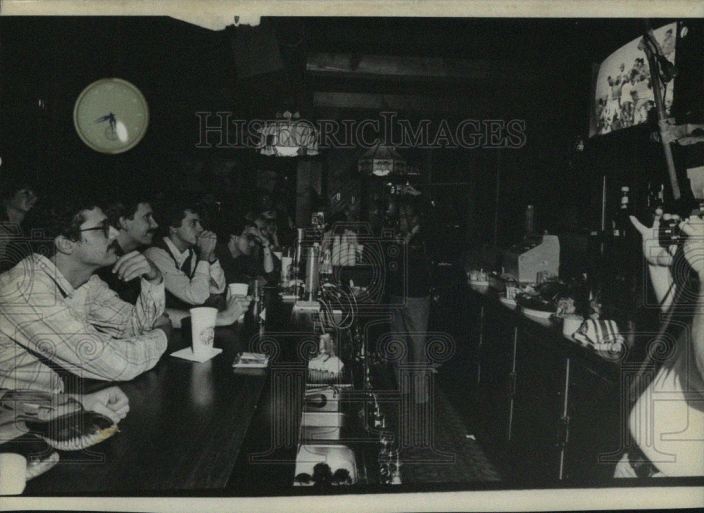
5:42
